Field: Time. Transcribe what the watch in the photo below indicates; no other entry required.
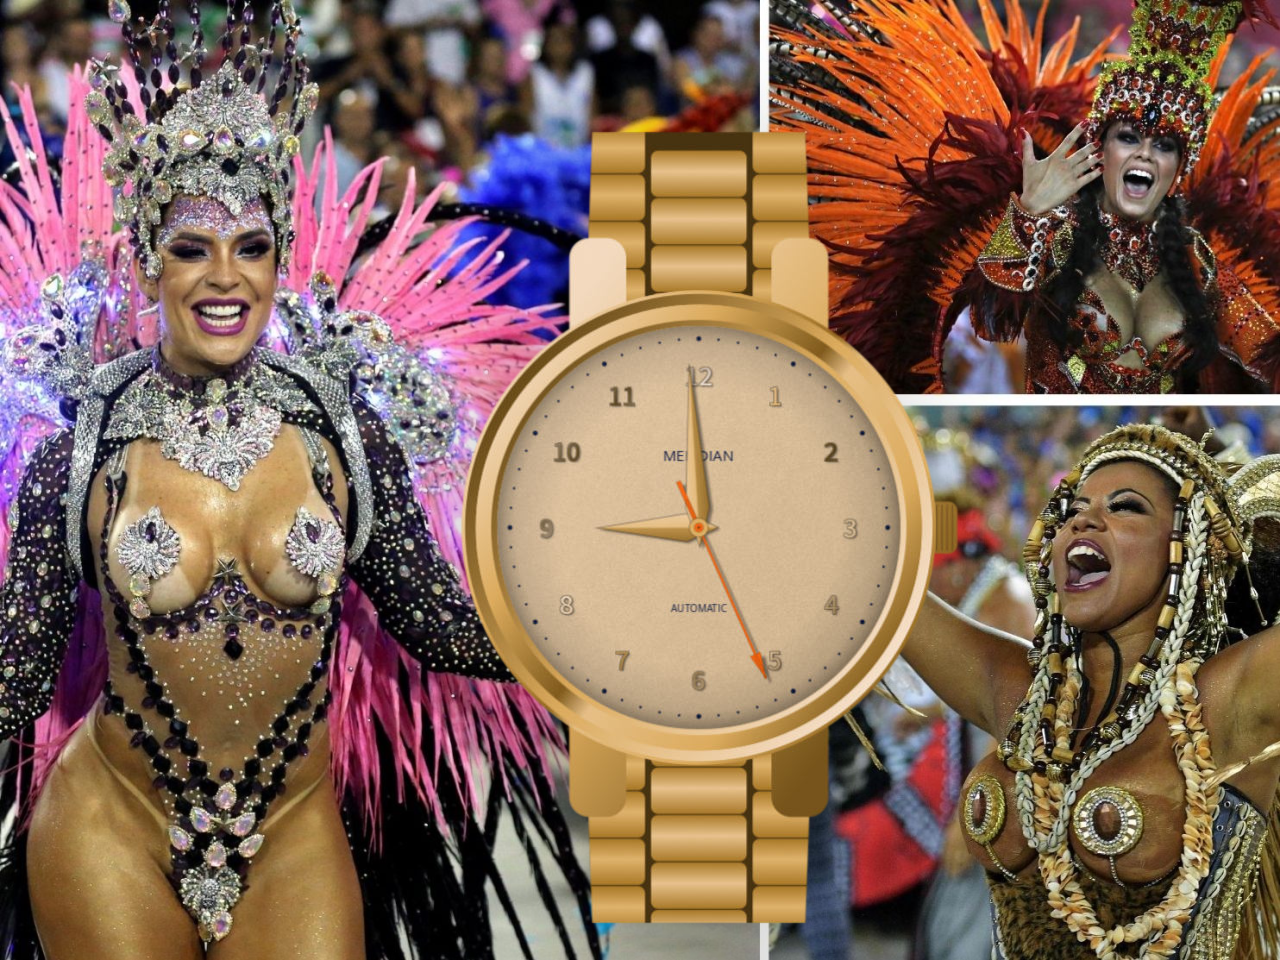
8:59:26
